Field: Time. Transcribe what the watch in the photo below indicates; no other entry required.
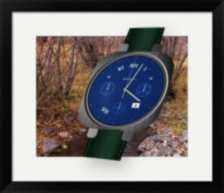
4:03
